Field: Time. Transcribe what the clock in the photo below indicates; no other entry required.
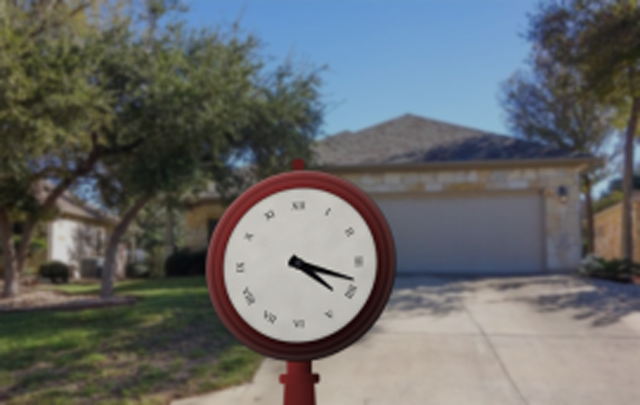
4:18
